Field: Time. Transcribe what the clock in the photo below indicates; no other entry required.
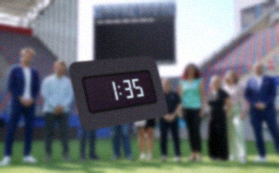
1:35
